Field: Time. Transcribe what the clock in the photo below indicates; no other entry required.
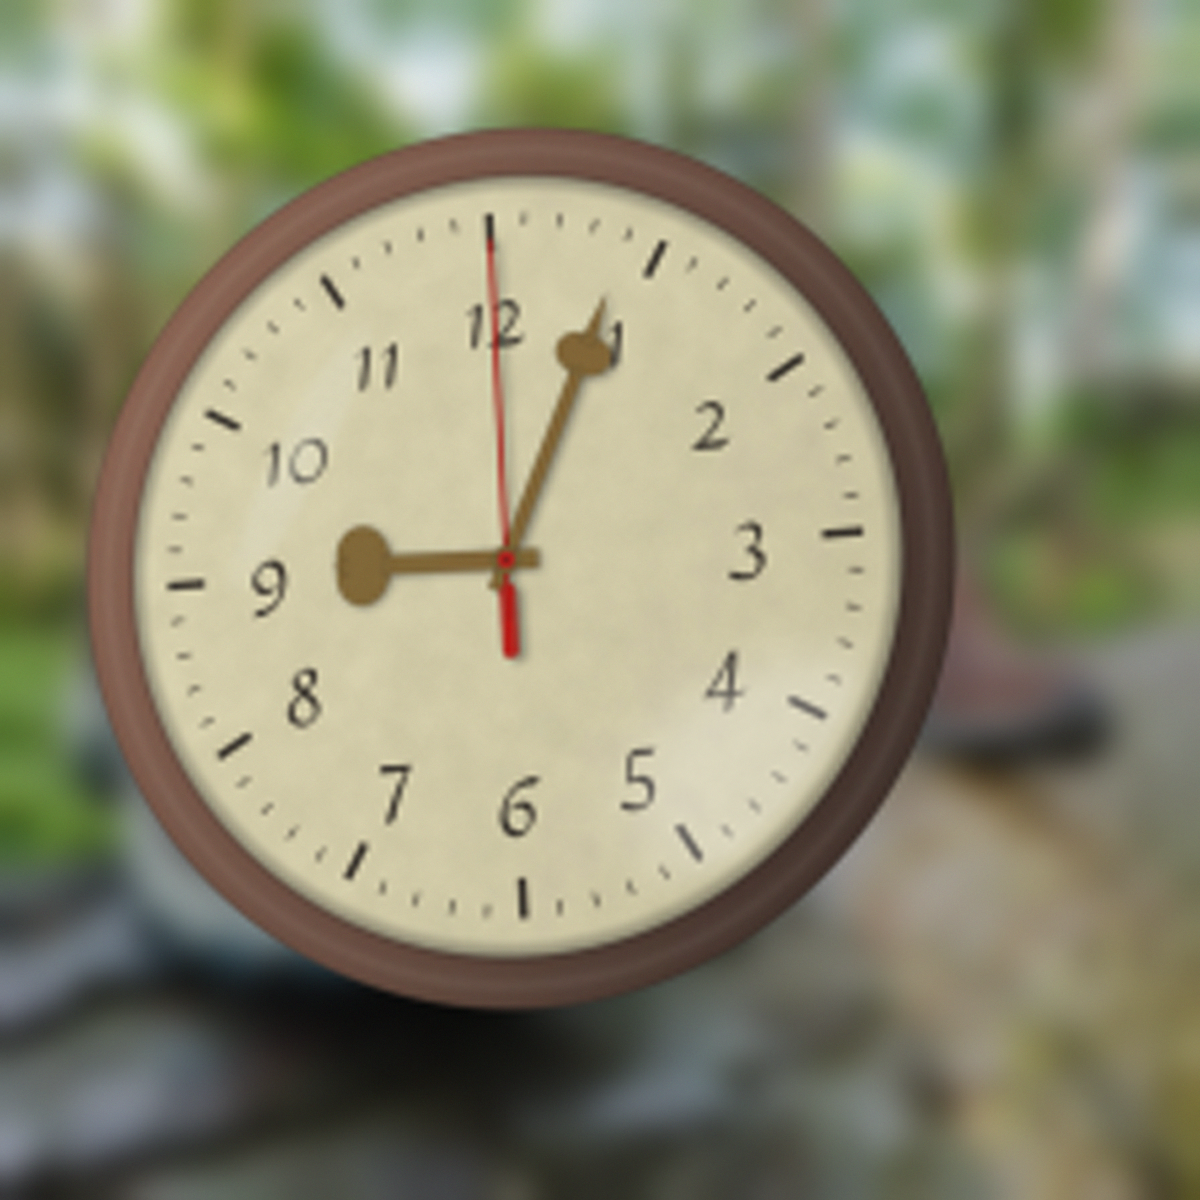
9:04:00
